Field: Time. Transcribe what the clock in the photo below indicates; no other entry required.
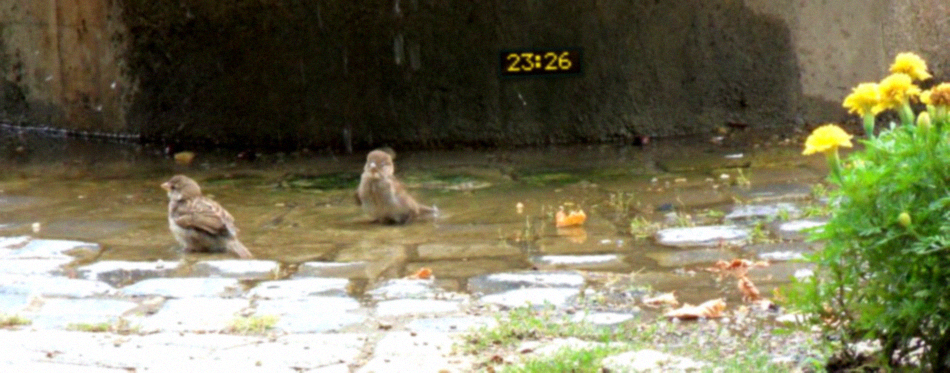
23:26
